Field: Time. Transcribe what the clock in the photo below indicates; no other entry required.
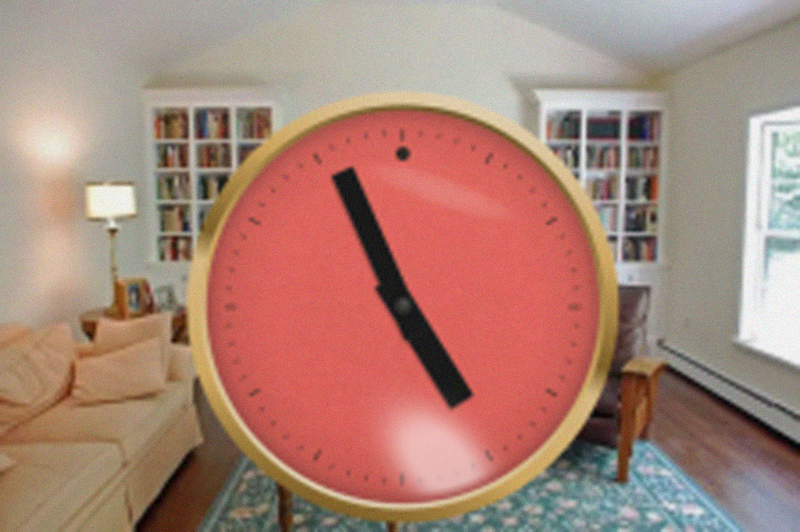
4:56
